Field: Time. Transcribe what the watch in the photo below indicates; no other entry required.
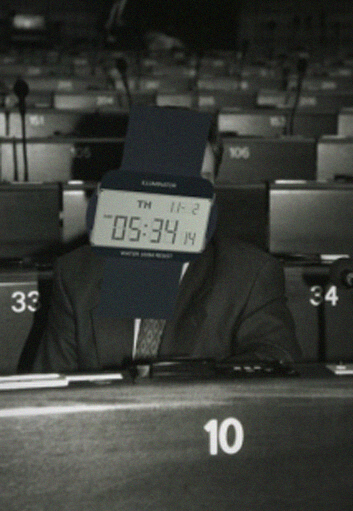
5:34:14
